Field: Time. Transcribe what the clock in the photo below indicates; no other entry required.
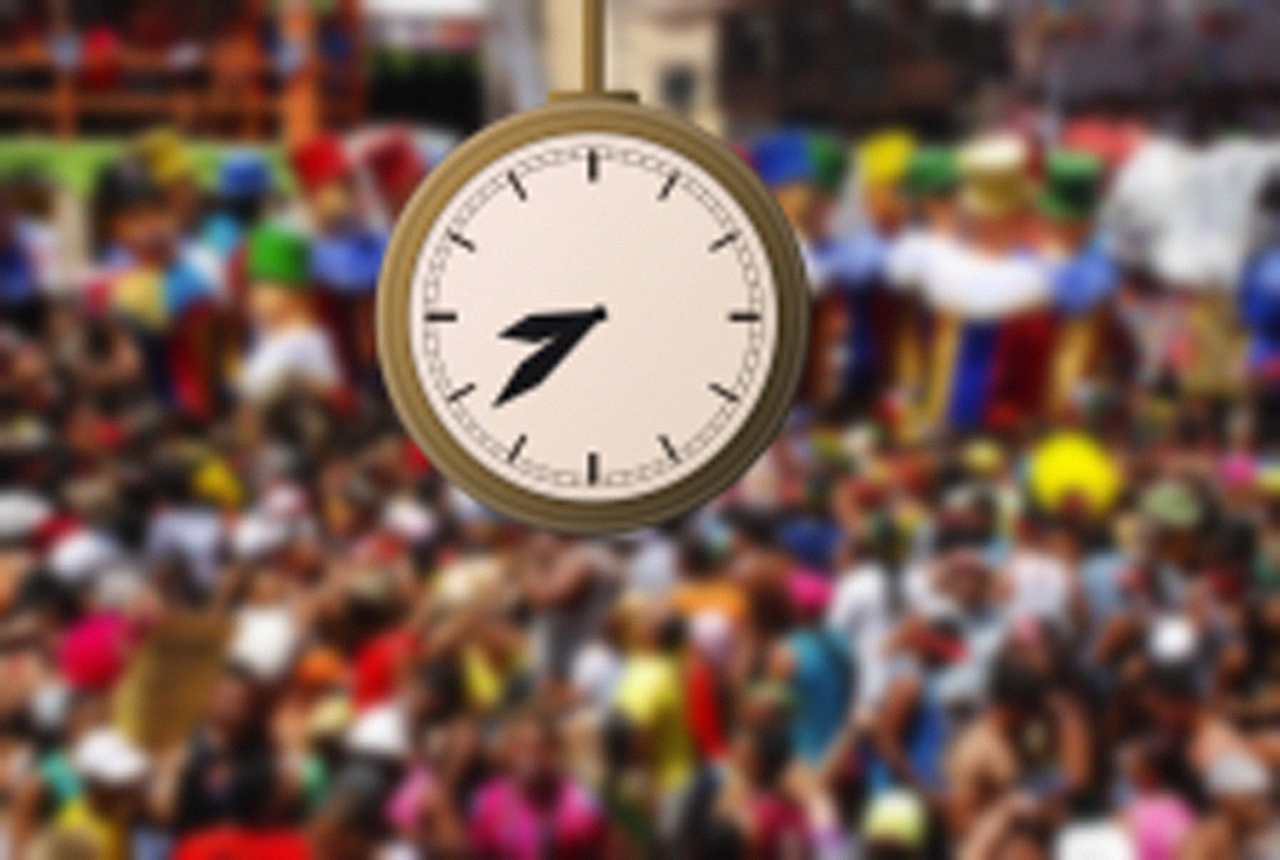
8:38
